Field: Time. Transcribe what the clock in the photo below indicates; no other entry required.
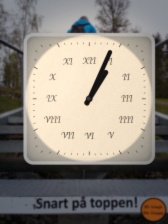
1:04
